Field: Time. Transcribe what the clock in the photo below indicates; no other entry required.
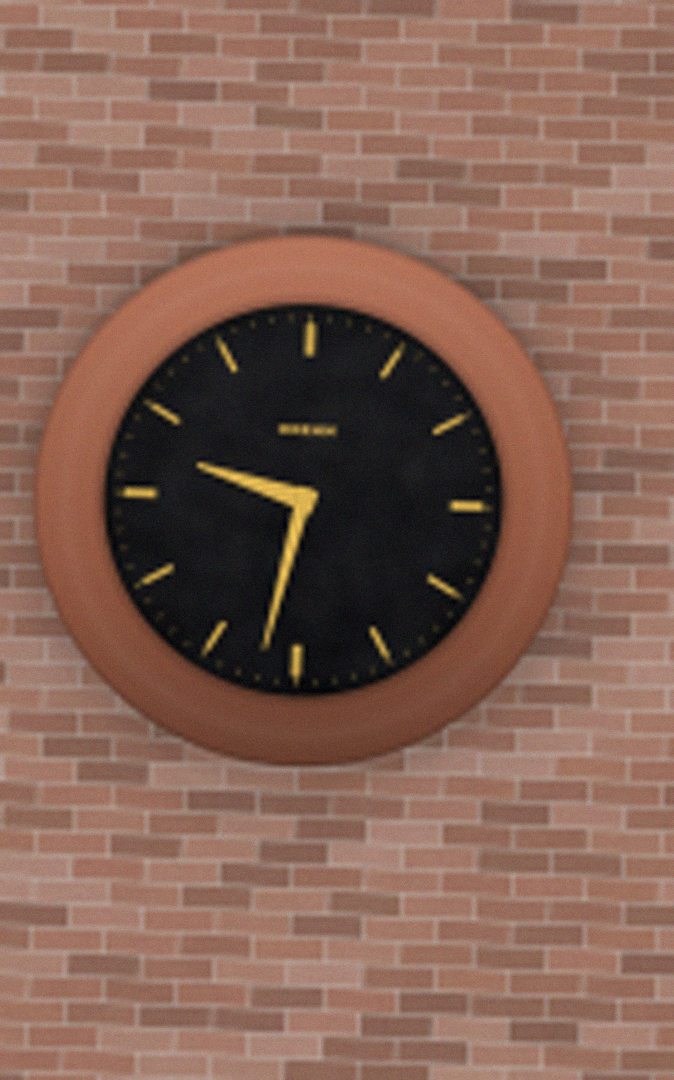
9:32
